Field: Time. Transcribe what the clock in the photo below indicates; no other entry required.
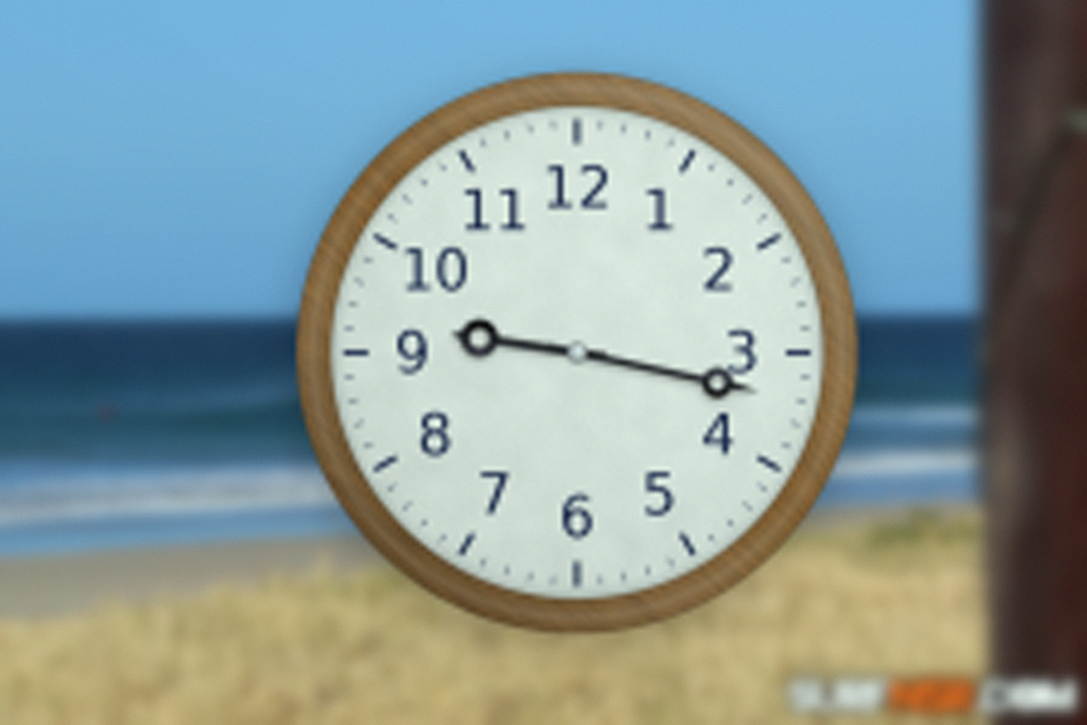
9:17
